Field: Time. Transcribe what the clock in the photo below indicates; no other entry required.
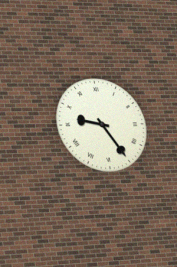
9:25
